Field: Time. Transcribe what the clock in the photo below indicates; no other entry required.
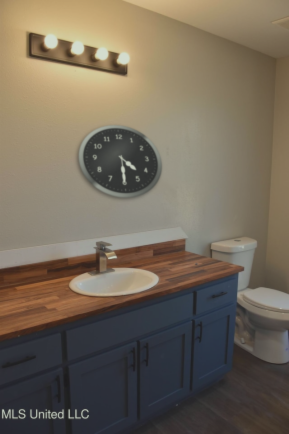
4:30
